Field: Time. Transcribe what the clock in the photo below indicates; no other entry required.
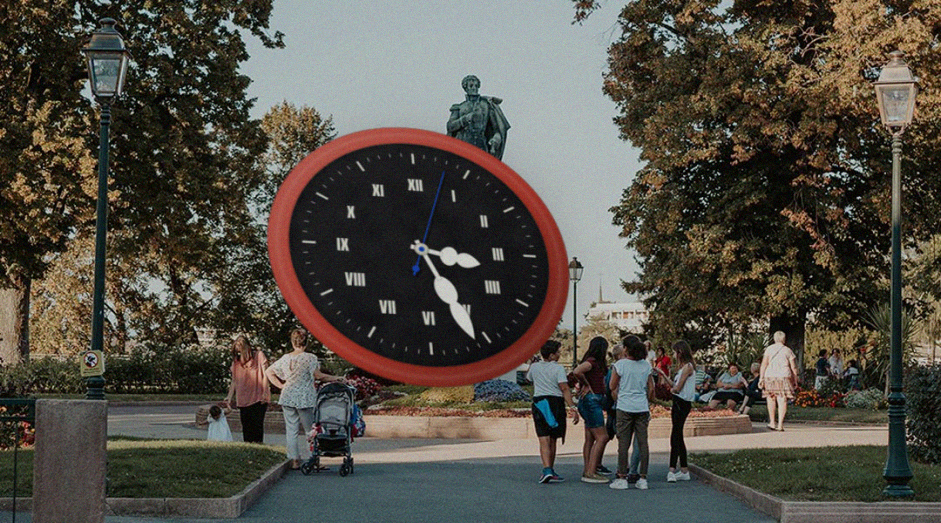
3:26:03
